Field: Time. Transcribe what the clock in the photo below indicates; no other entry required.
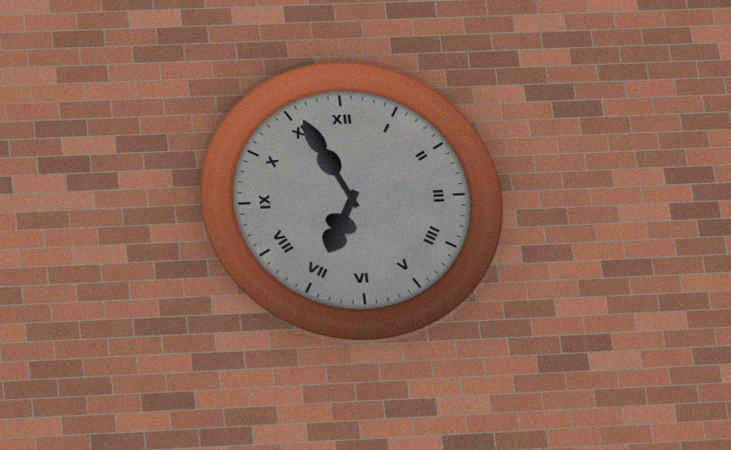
6:56
